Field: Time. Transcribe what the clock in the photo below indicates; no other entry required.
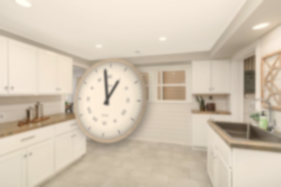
12:58
